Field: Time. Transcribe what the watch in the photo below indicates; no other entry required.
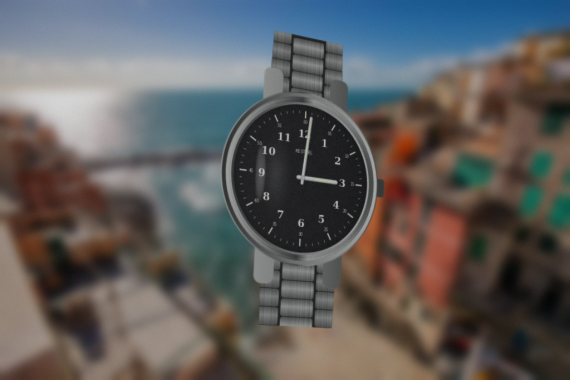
3:01
